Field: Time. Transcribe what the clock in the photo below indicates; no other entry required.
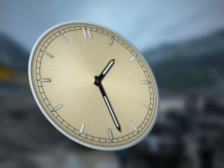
1:28
